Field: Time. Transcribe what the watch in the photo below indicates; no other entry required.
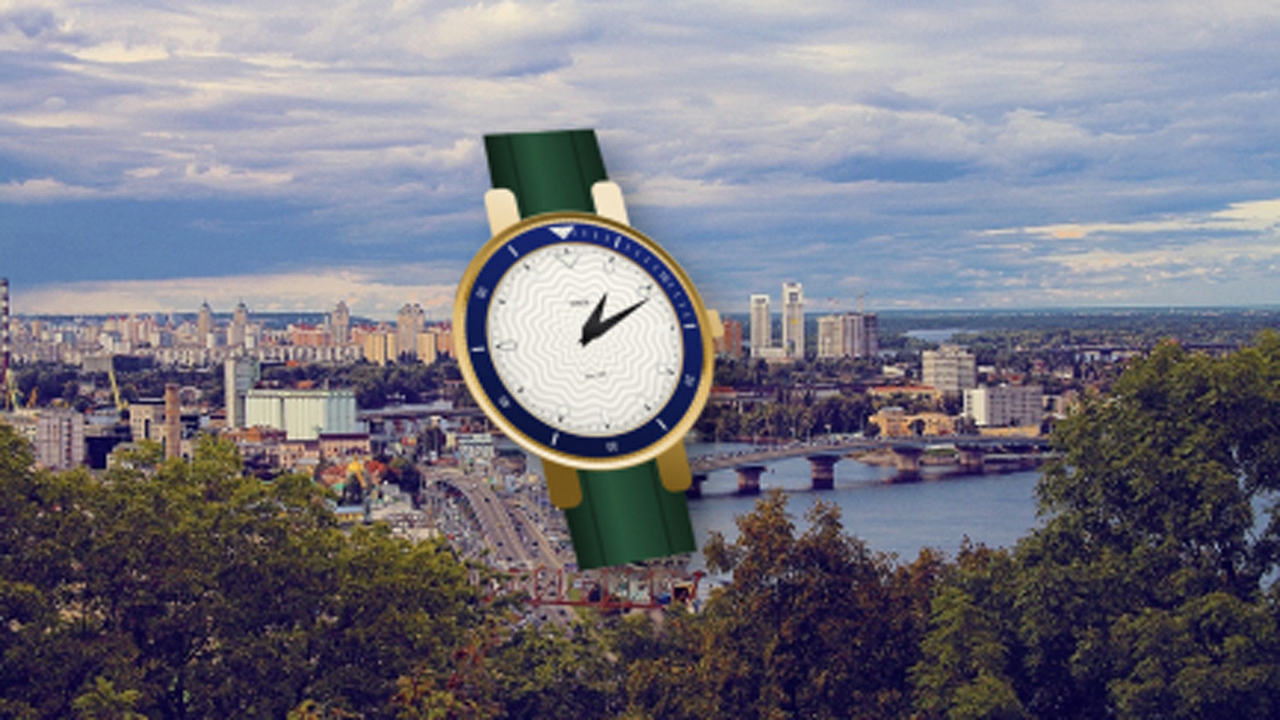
1:11
